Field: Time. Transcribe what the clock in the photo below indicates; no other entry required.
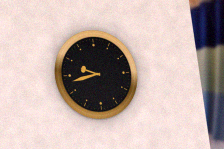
9:43
